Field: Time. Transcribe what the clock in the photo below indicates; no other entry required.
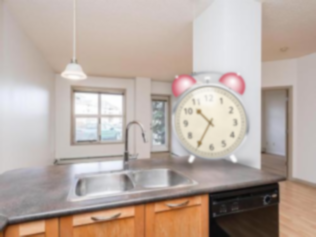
10:35
